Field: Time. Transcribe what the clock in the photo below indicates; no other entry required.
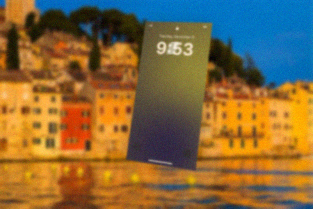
9:53
